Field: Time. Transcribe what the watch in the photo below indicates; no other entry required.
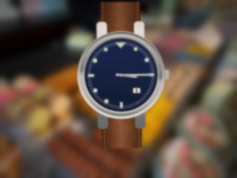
3:15
